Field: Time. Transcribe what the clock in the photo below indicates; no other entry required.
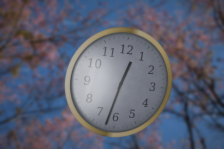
12:32
